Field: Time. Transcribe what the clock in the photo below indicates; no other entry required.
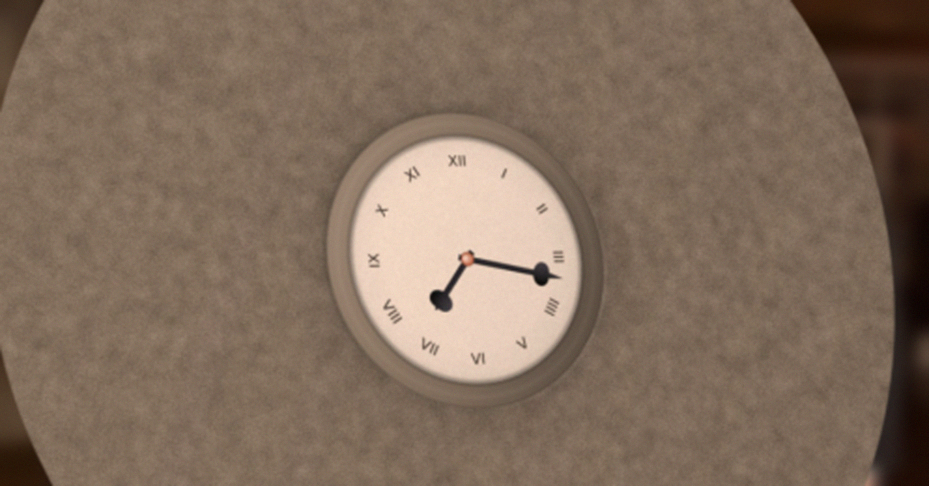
7:17
